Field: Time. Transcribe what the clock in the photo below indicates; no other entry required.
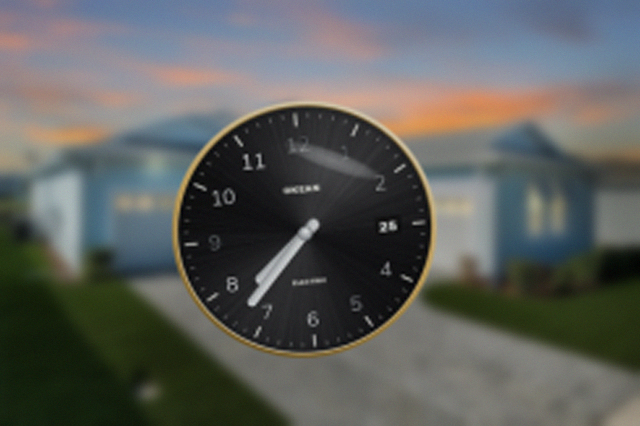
7:37
